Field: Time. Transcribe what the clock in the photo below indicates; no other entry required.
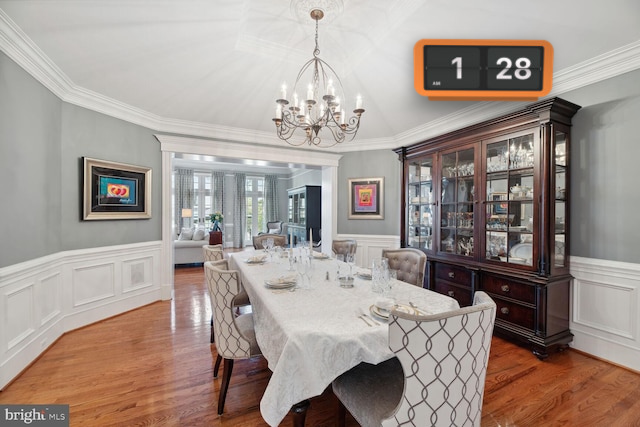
1:28
